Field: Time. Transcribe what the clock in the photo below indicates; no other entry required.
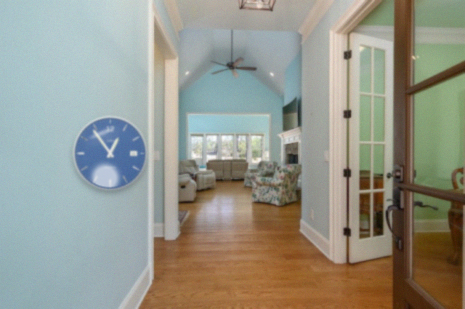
12:54
